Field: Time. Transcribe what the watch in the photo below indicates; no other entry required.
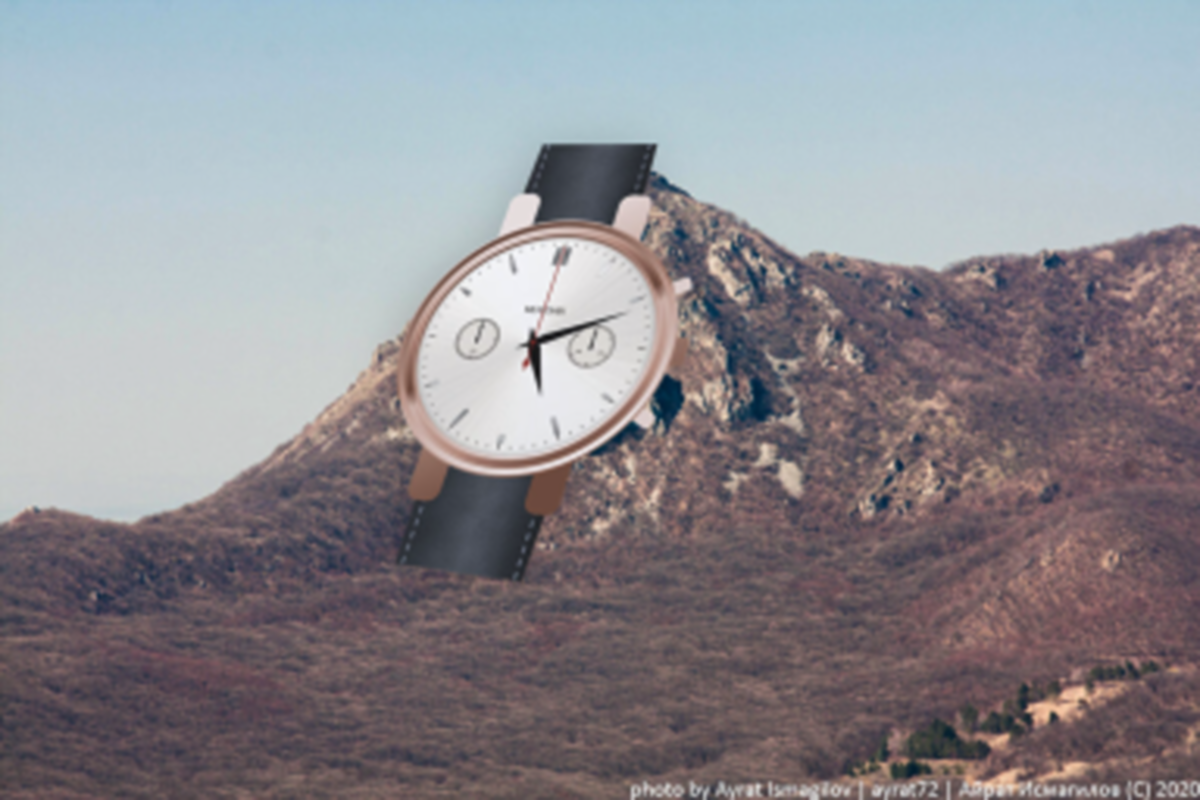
5:11
